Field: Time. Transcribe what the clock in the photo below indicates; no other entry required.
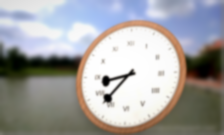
8:37
